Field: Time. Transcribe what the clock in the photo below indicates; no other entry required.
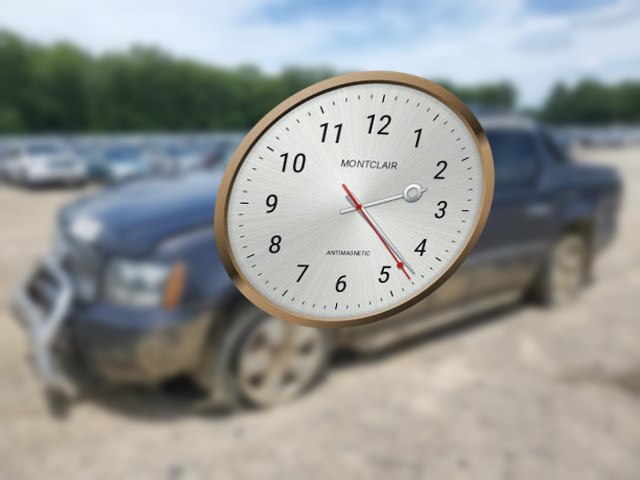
2:22:23
